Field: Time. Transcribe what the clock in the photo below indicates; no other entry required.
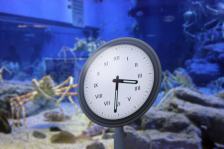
3:31
